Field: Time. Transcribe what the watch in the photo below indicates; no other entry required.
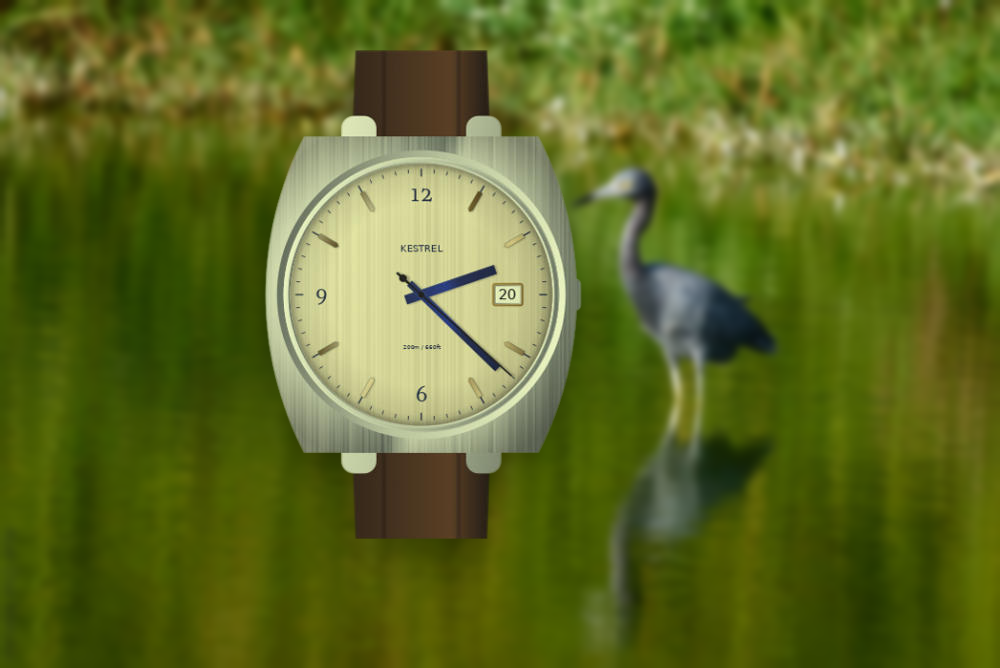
2:22:22
